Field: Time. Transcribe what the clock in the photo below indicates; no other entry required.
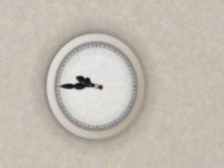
9:45
